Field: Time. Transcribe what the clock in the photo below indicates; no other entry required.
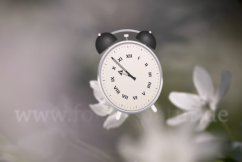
9:53
